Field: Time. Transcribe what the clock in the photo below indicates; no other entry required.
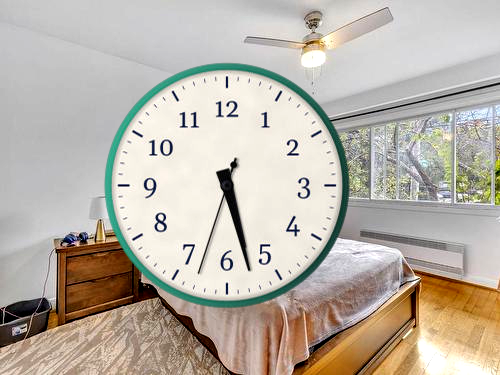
5:27:33
